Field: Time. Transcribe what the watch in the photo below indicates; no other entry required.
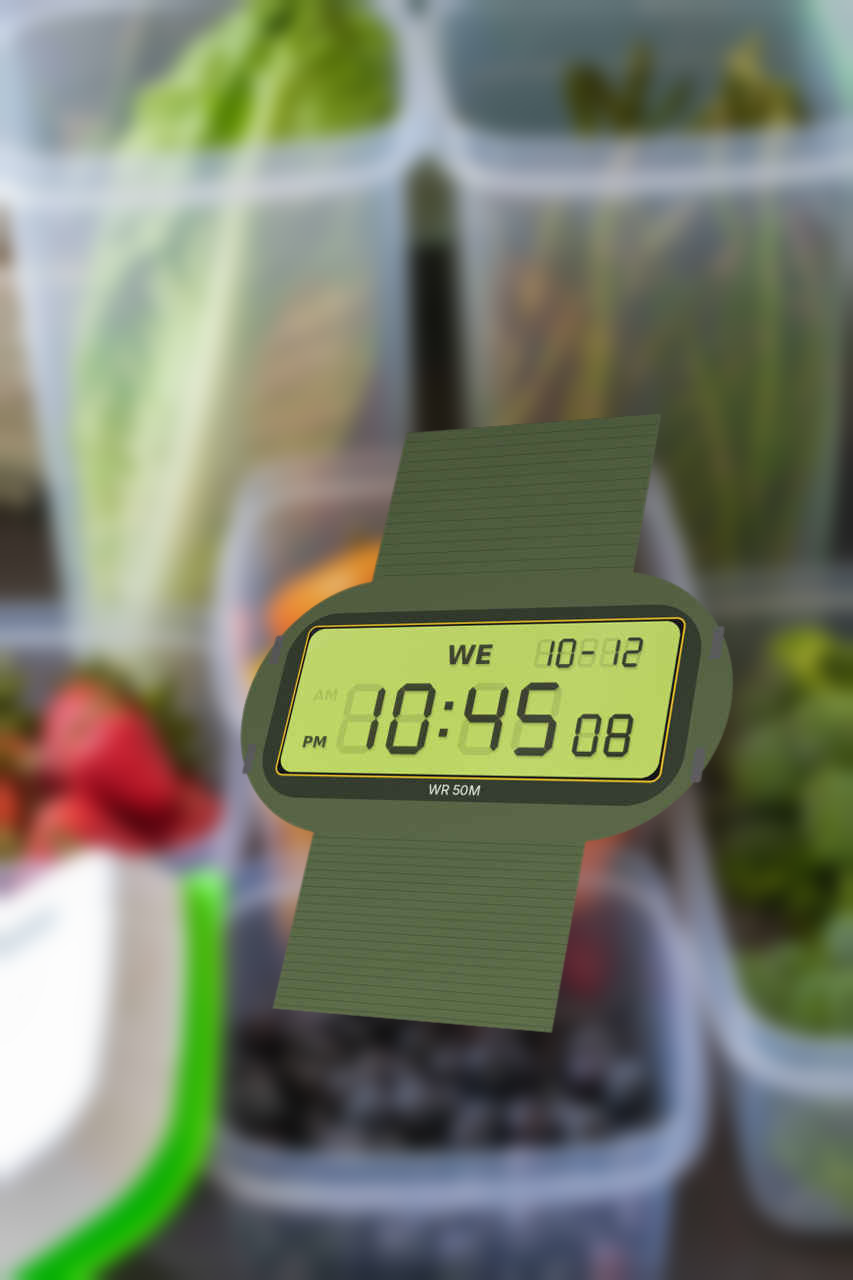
10:45:08
